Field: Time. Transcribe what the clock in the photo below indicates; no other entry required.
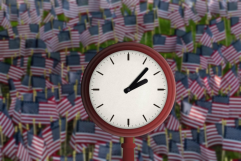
2:07
